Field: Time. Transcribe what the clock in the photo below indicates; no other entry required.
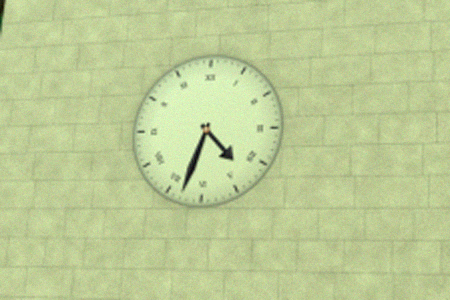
4:33
